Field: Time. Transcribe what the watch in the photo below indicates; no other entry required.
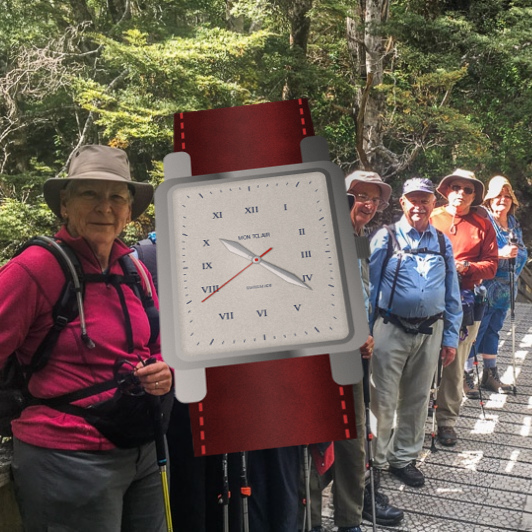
10:21:39
